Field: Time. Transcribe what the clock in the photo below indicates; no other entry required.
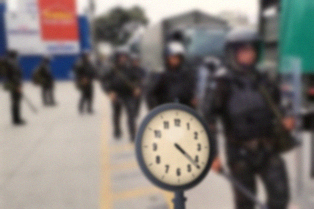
4:22
